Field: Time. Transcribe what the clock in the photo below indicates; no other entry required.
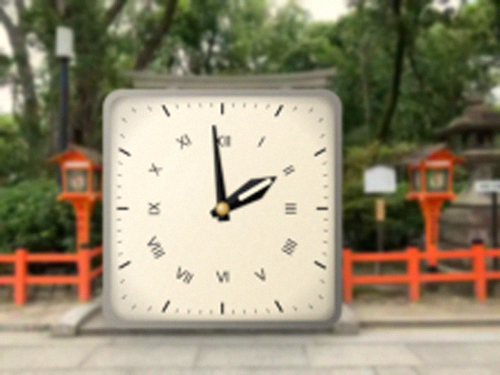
1:59
